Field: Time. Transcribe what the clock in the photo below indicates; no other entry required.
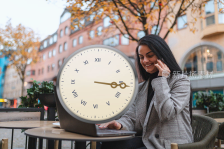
3:16
